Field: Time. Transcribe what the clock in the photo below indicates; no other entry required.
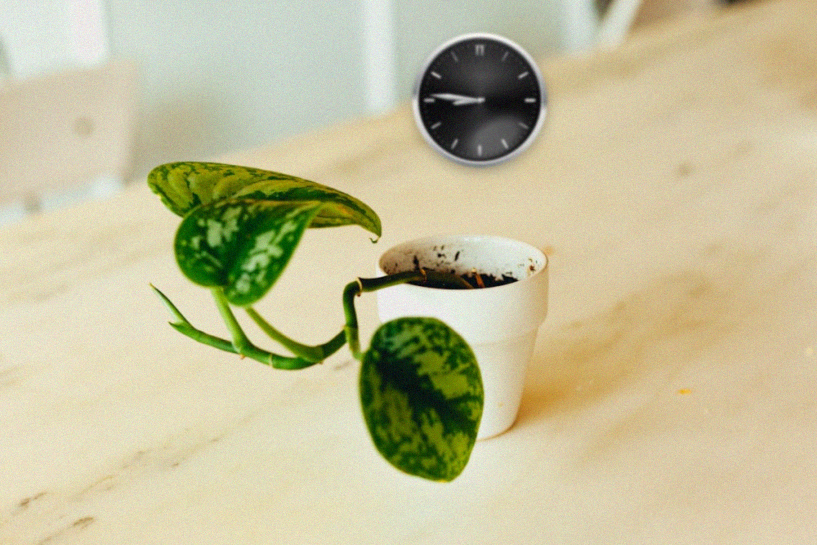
8:46
